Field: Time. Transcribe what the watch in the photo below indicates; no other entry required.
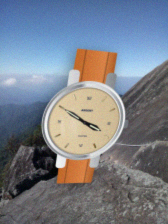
3:50
